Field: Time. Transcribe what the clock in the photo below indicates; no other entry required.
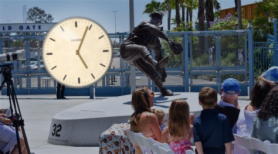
5:04
